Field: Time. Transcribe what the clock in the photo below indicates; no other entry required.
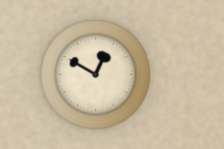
12:50
